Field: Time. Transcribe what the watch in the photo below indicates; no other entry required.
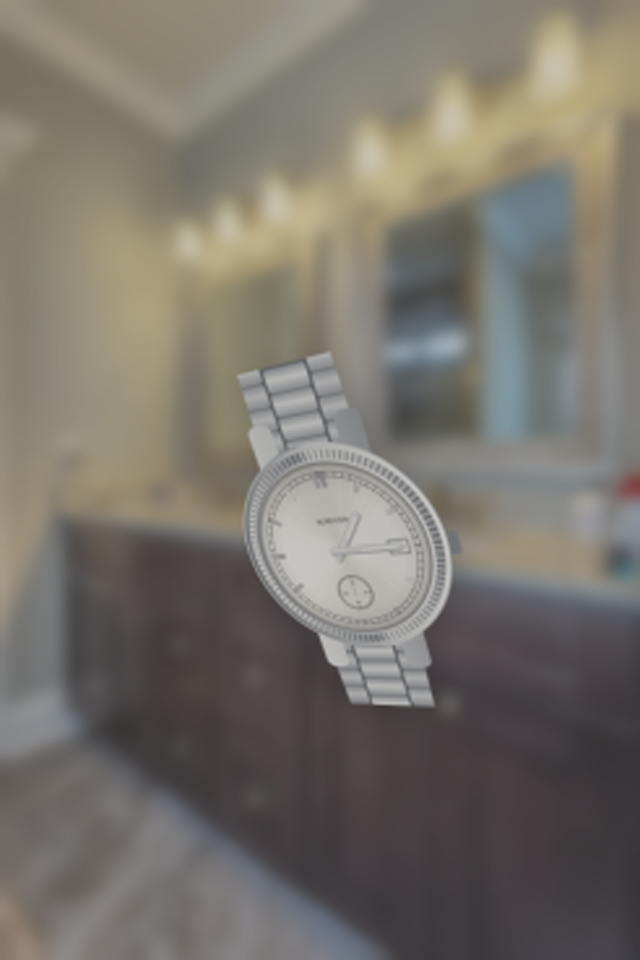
1:15
